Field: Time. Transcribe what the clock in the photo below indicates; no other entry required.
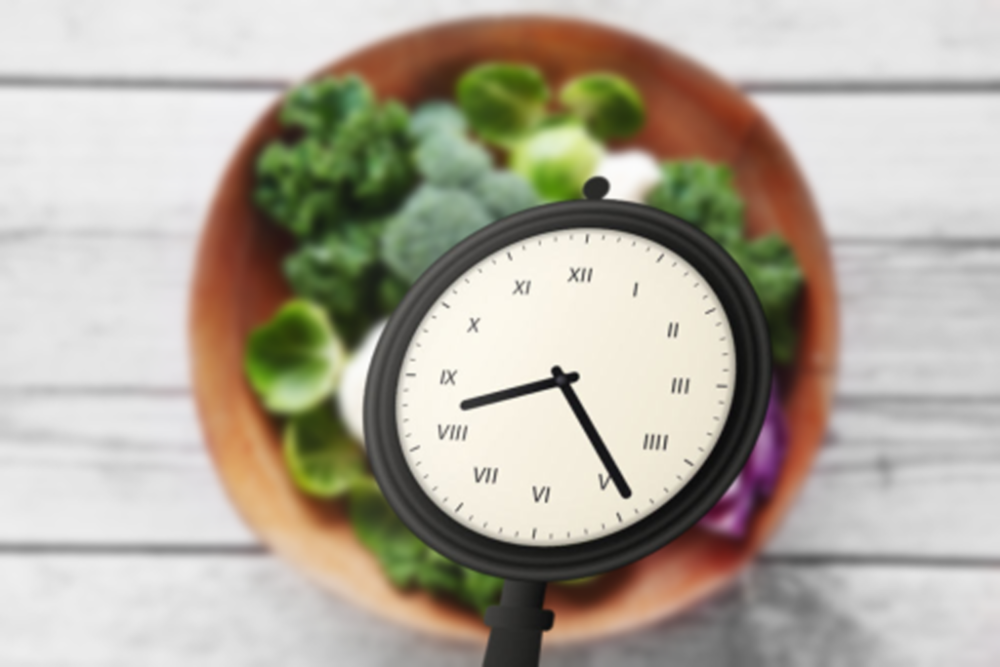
8:24
